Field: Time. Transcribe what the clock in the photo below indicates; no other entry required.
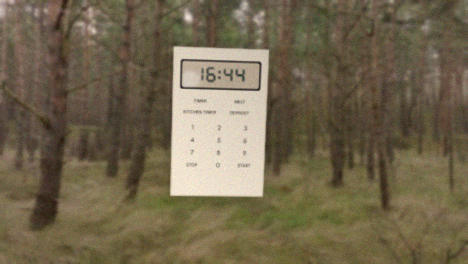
16:44
